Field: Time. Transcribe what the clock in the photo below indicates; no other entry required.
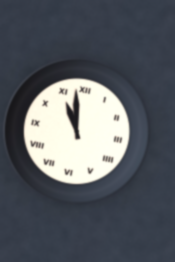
10:58
